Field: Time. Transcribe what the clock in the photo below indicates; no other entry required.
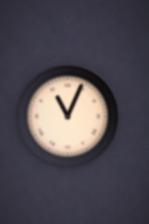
11:04
